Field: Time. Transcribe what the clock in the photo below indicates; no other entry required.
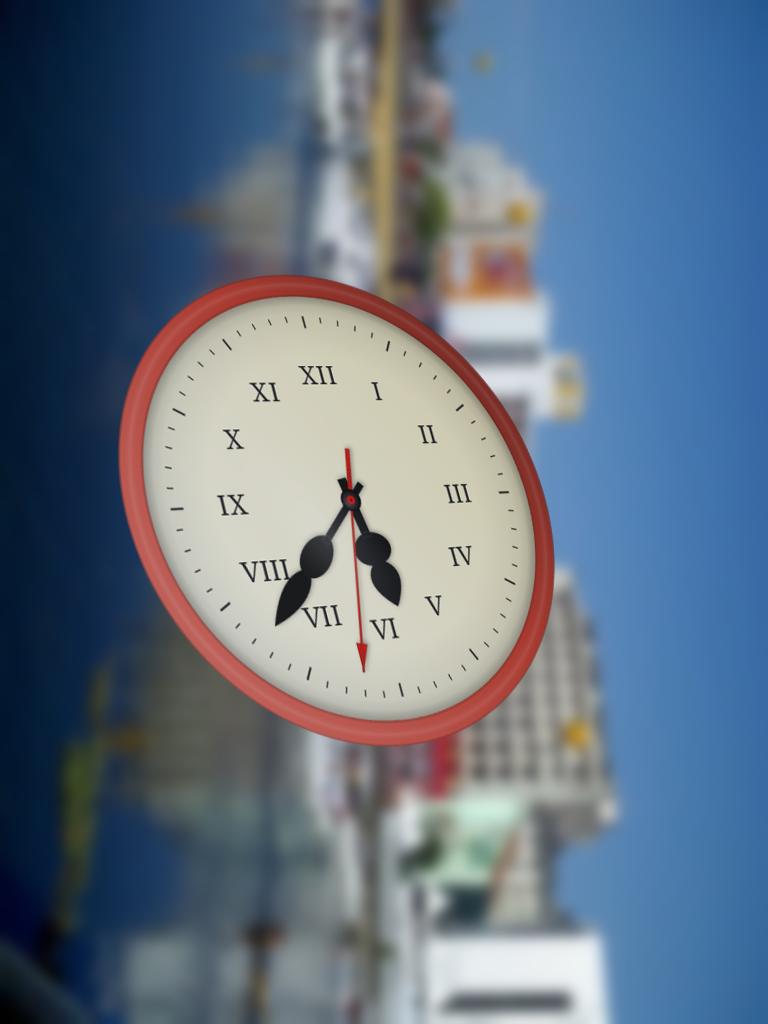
5:37:32
